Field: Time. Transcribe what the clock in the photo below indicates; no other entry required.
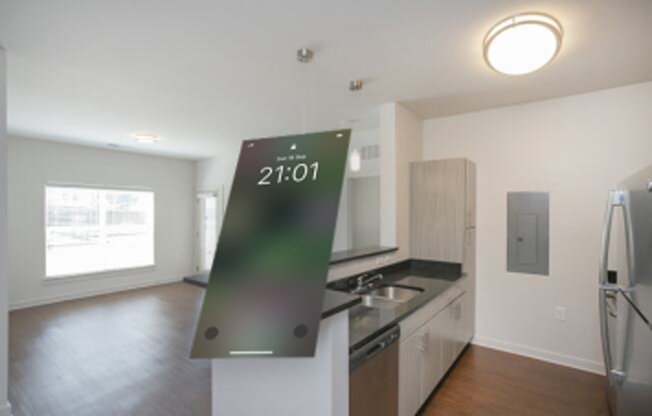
21:01
